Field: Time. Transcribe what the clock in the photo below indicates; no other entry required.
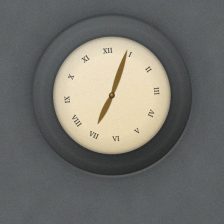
7:04
